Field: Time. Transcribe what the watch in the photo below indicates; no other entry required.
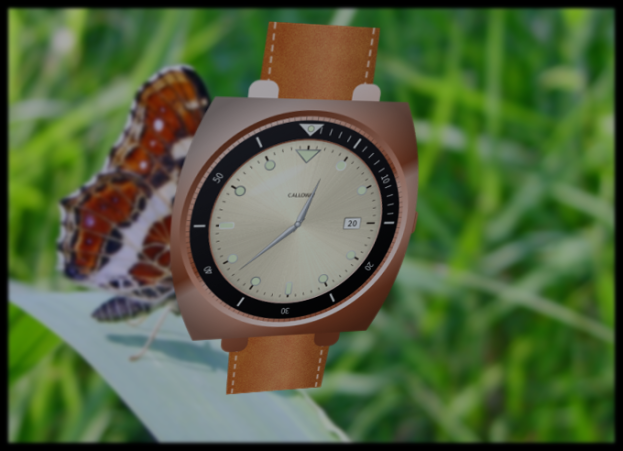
12:38
